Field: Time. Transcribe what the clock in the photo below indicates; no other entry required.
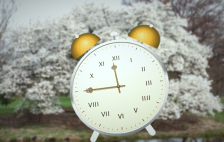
11:45
